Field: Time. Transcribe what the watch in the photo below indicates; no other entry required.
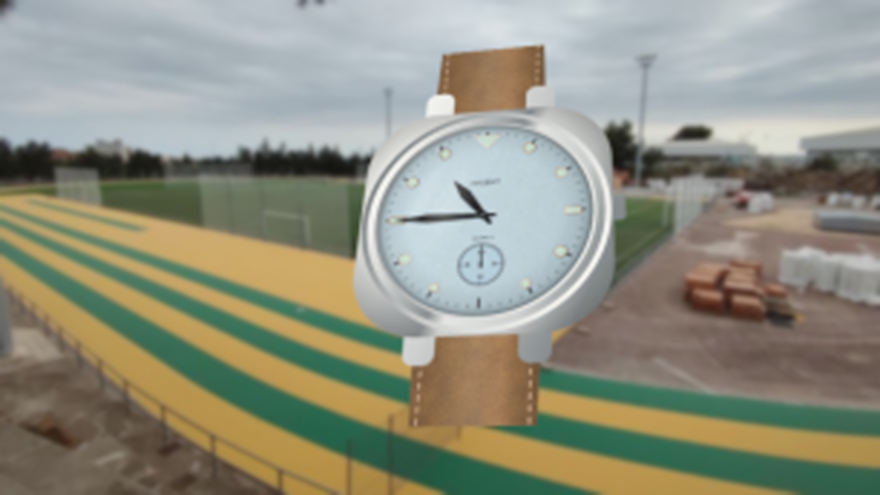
10:45
